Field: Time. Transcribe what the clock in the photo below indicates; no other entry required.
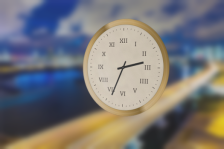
2:34
